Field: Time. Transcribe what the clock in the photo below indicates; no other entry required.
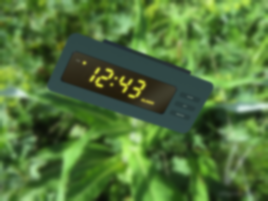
12:43
